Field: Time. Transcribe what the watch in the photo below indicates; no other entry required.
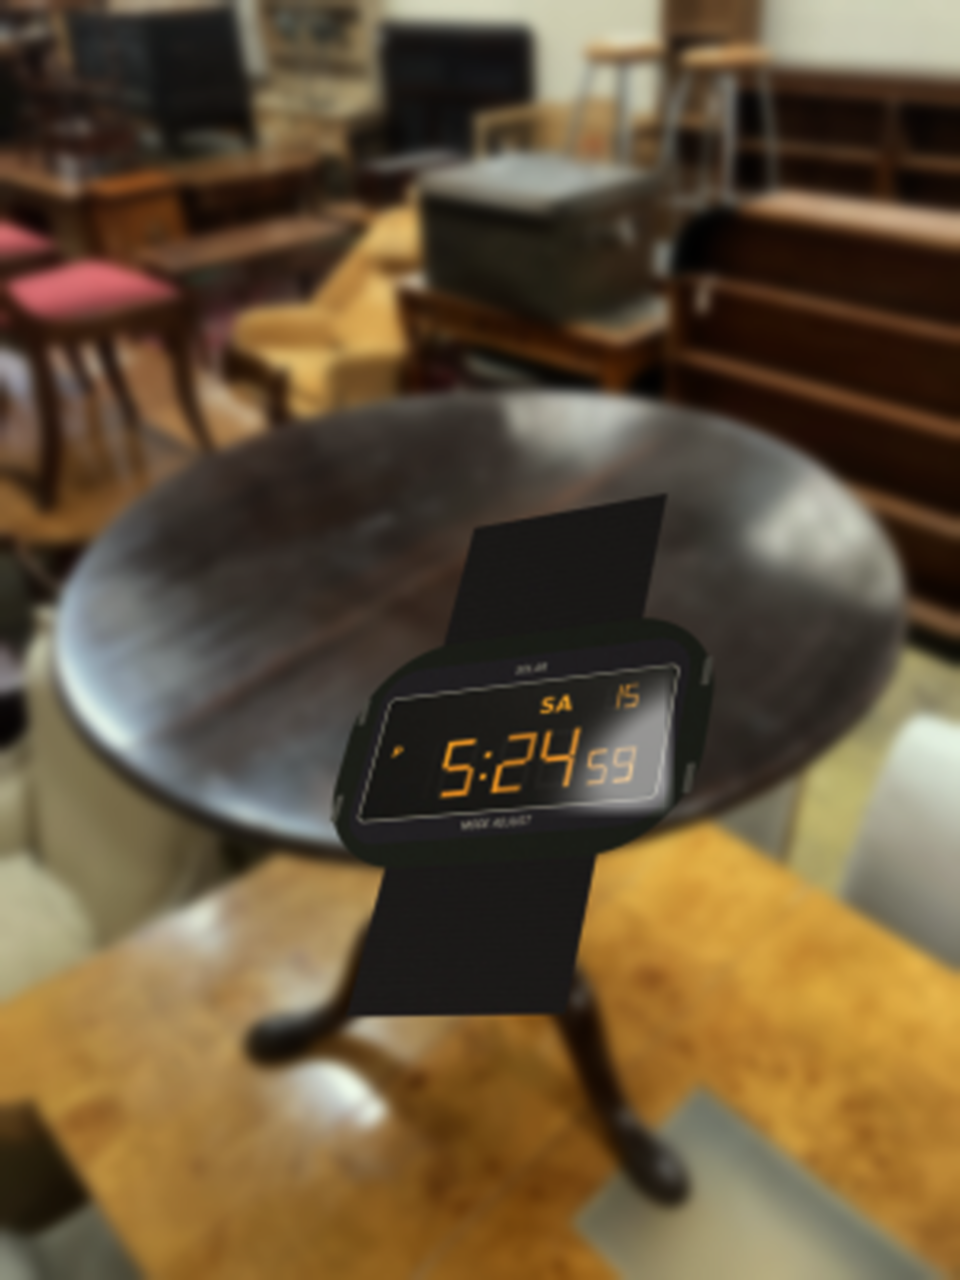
5:24:59
